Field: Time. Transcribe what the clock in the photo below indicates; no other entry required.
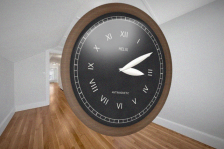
3:10
